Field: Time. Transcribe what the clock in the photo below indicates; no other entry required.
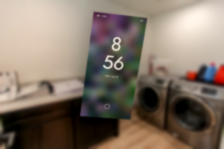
8:56
